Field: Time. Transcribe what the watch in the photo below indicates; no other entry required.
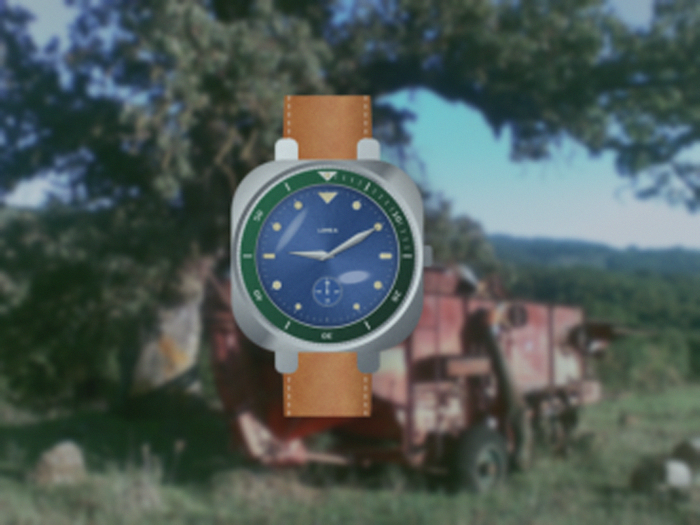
9:10
